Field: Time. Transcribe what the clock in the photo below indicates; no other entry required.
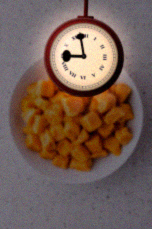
8:58
